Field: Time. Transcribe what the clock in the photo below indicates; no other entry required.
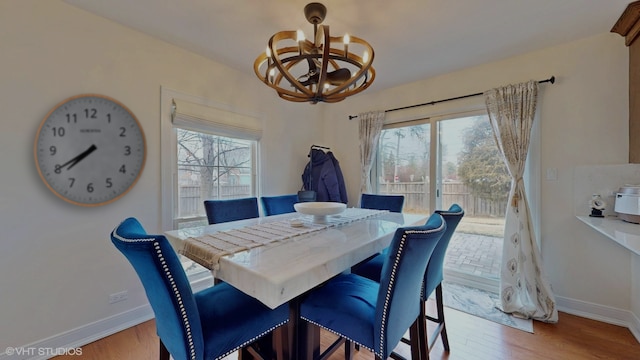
7:40
